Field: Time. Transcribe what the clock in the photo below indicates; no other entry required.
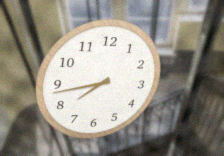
7:43
